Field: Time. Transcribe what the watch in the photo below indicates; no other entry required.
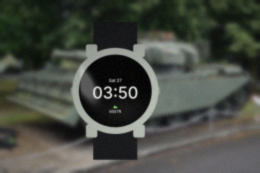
3:50
